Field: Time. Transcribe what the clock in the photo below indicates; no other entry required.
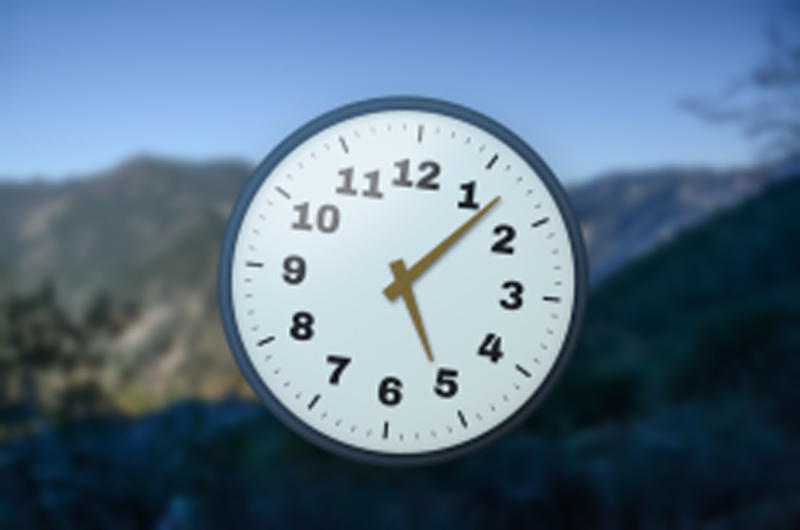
5:07
